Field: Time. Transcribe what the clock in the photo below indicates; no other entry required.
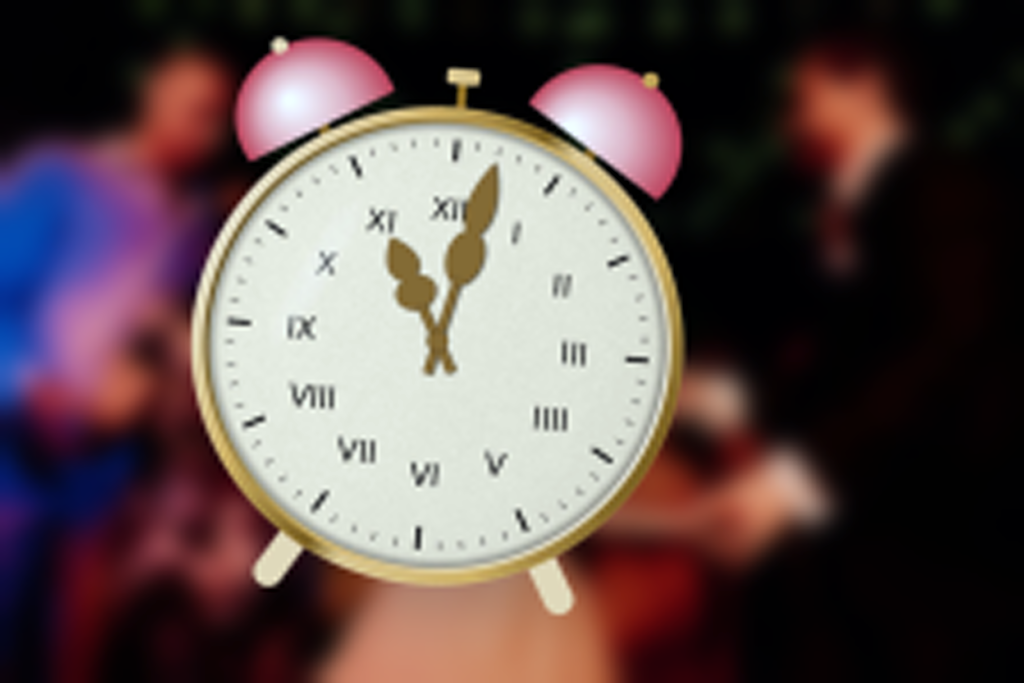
11:02
